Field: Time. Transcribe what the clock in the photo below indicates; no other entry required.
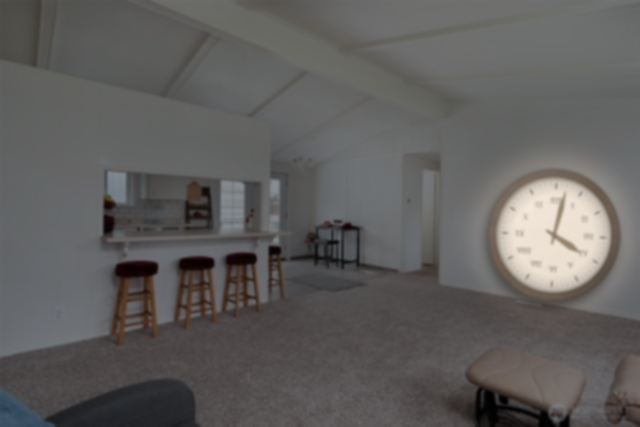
4:02
